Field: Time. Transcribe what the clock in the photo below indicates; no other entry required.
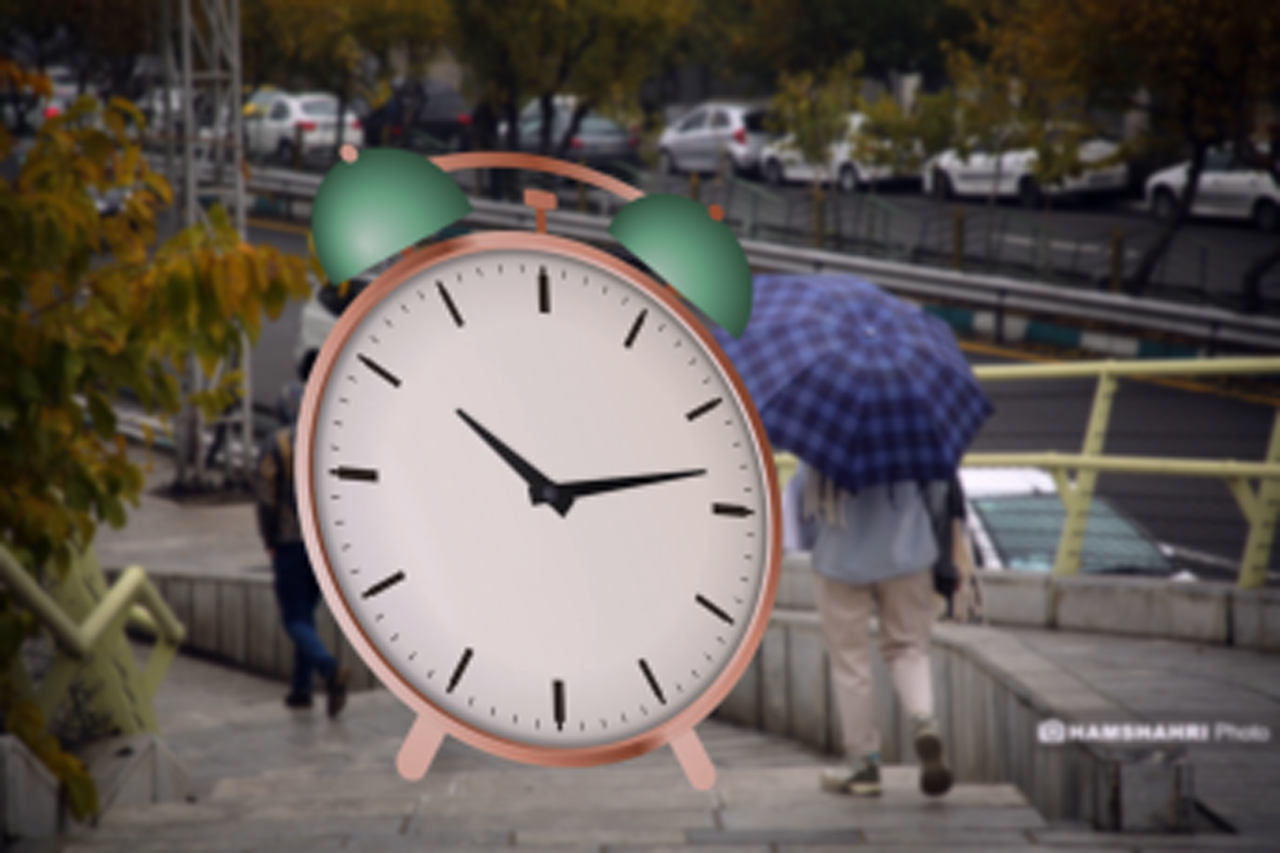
10:13
